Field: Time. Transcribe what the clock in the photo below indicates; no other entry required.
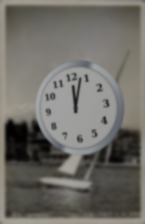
12:03
